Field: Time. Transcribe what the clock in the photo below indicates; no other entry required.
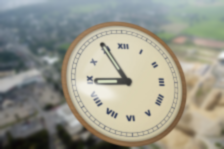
8:55
